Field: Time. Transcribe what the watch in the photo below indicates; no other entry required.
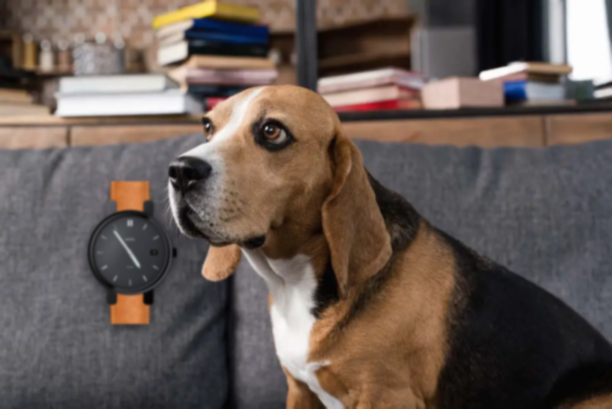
4:54
